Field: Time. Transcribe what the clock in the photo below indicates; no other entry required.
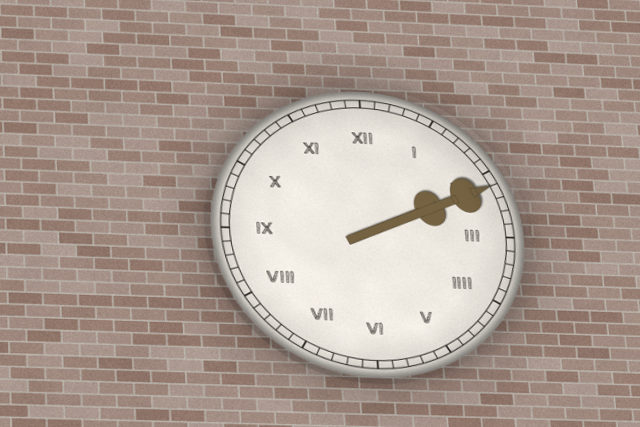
2:11
